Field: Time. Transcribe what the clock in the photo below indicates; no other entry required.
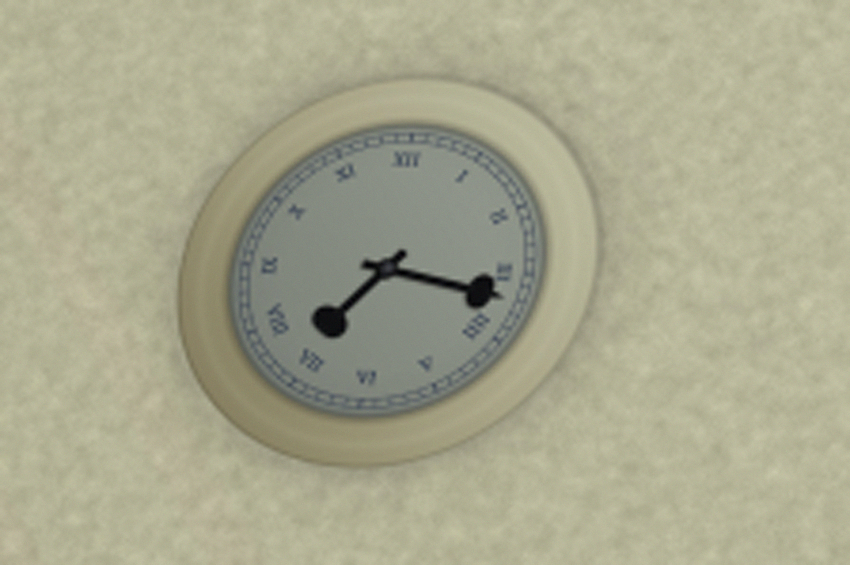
7:17
